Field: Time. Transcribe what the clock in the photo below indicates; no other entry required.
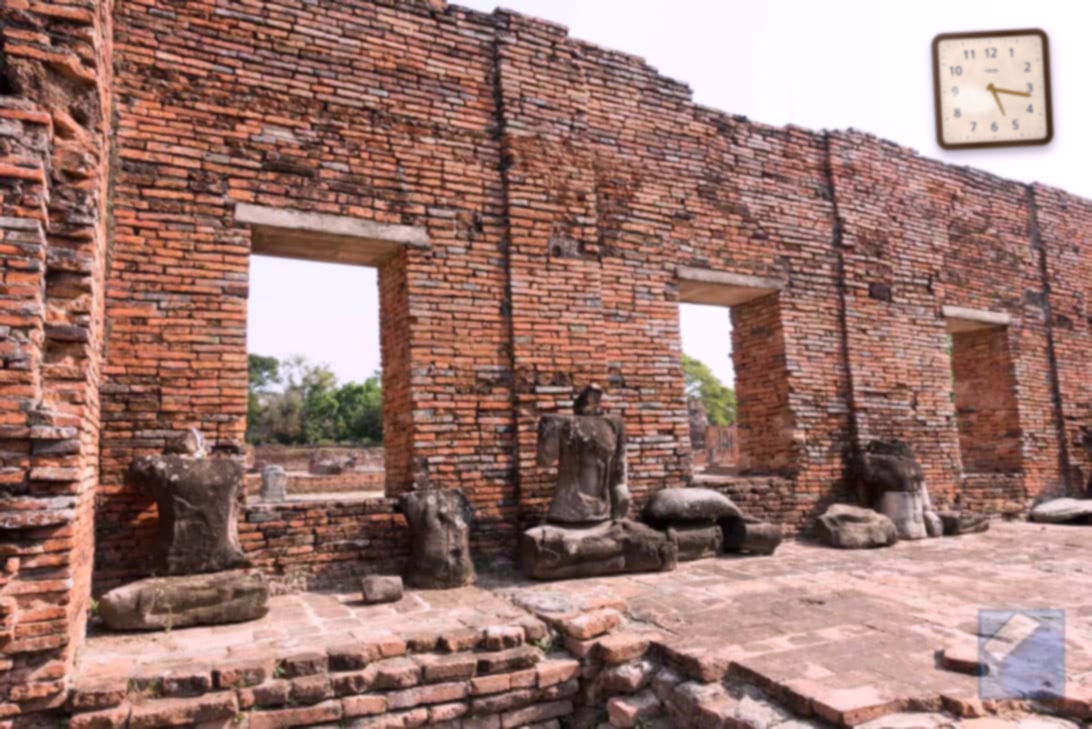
5:17
